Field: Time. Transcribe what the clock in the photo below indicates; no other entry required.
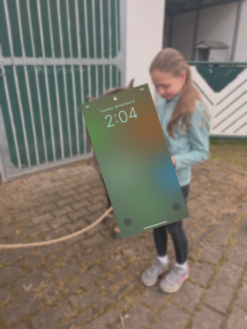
2:04
